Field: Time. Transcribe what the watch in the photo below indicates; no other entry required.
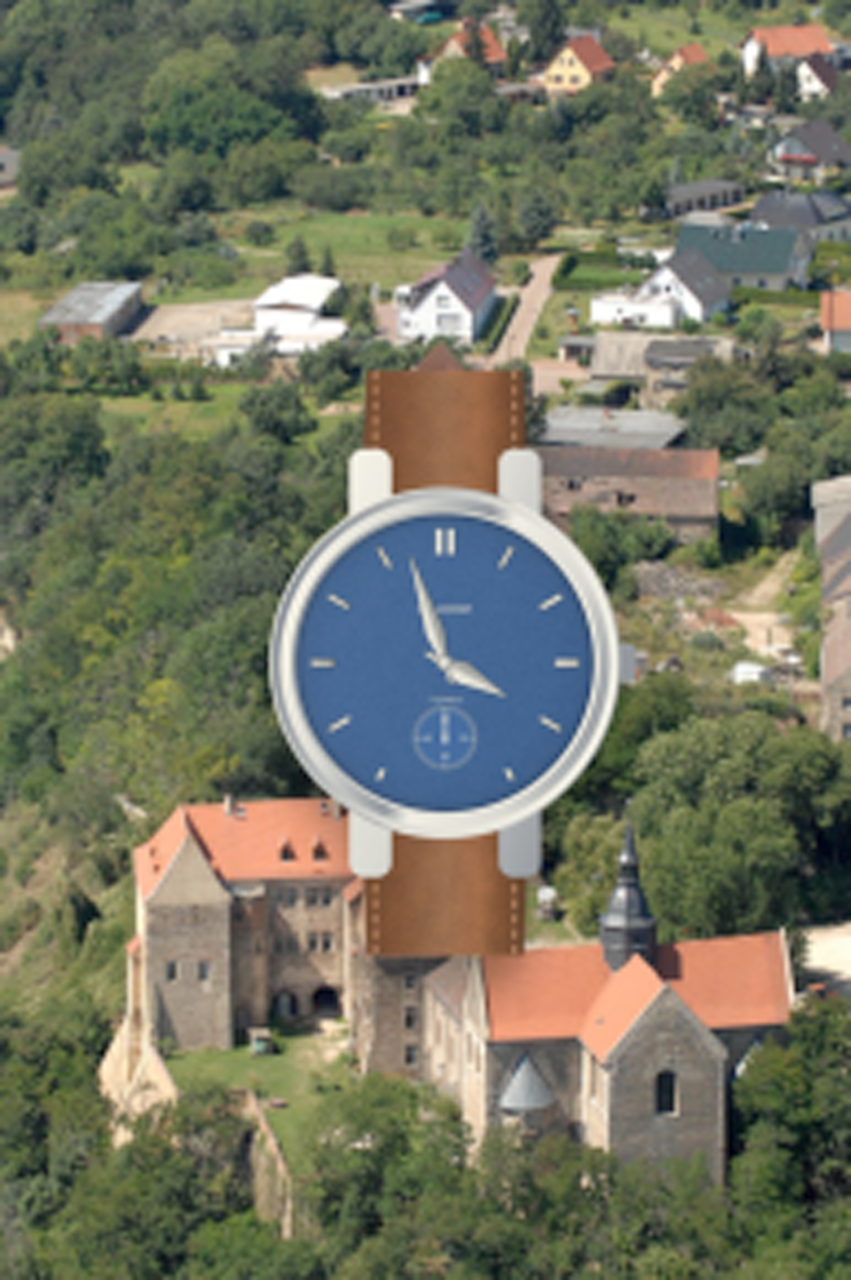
3:57
